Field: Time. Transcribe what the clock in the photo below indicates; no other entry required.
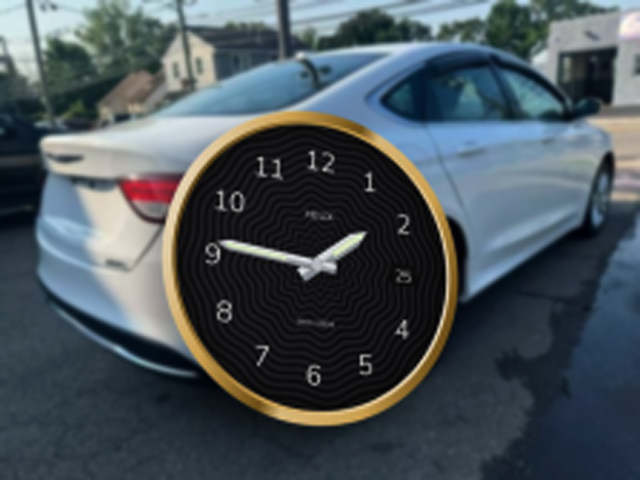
1:46
